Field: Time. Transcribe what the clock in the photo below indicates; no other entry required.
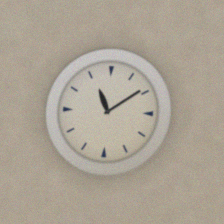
11:09
